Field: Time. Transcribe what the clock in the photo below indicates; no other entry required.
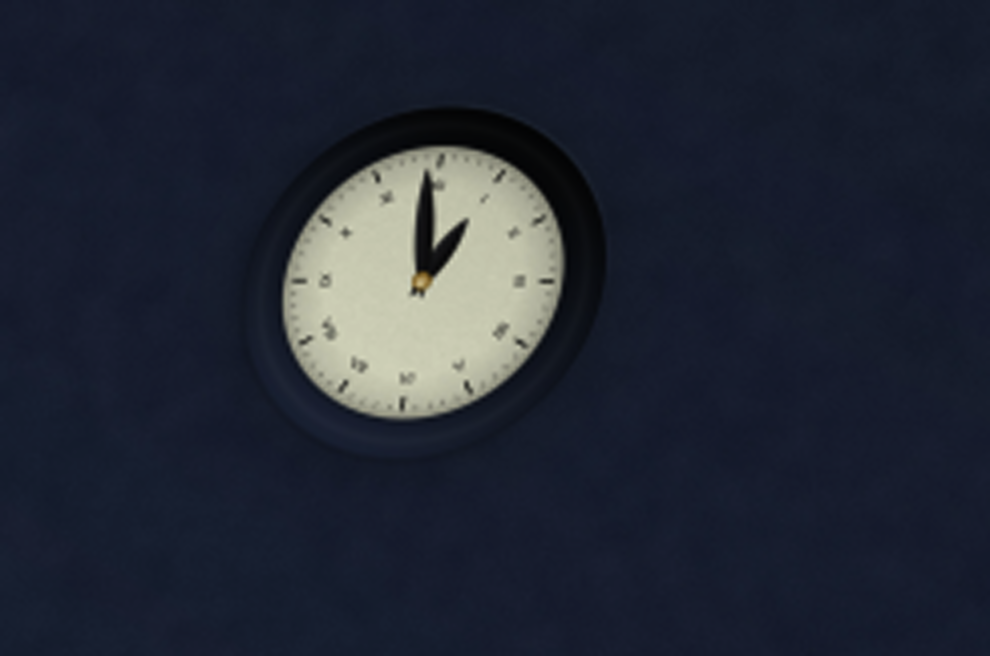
12:59
